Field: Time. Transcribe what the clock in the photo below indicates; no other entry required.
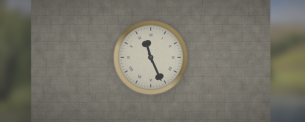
11:26
